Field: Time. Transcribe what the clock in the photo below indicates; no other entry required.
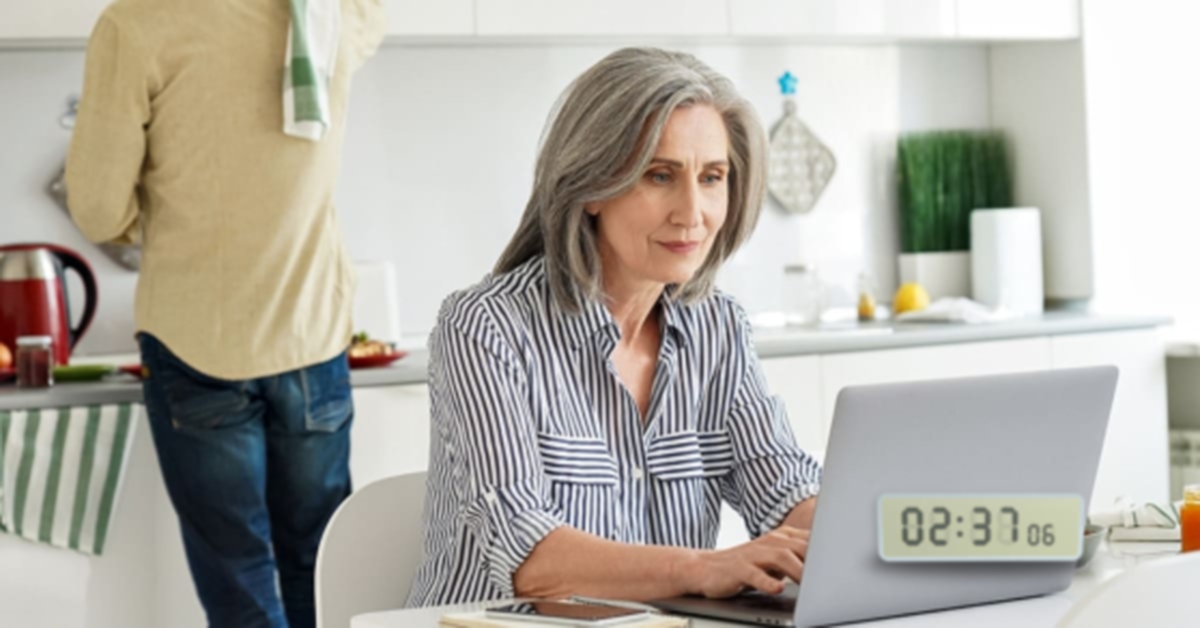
2:37:06
